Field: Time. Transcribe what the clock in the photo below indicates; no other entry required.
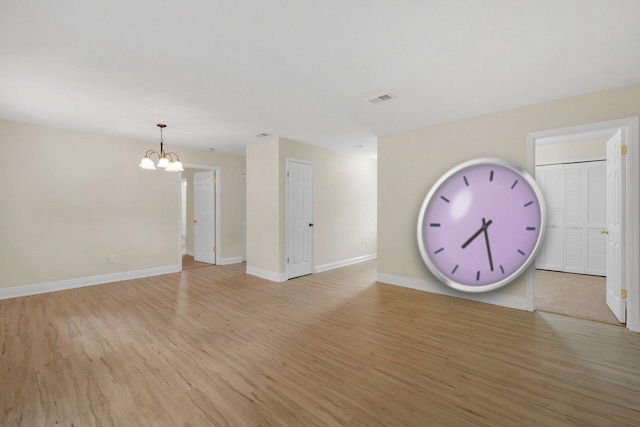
7:27
